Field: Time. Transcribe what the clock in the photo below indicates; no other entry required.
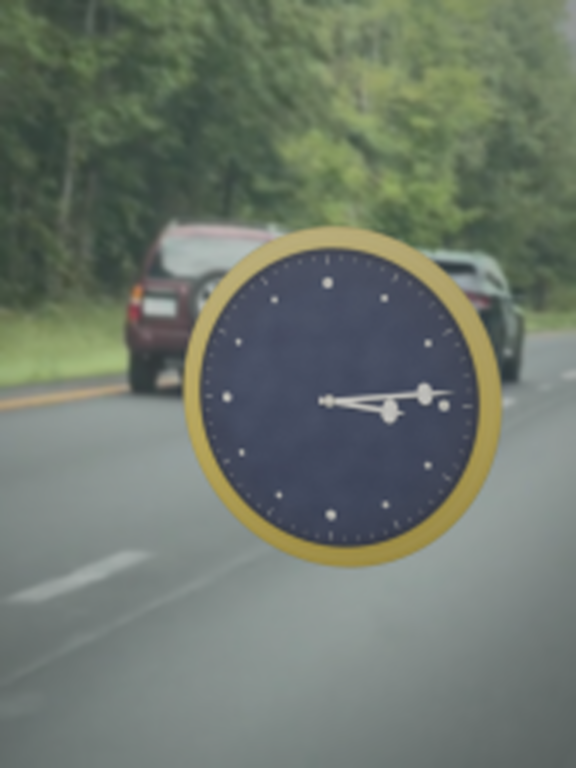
3:14
